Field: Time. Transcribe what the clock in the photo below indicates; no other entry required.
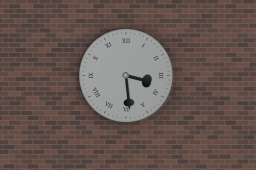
3:29
